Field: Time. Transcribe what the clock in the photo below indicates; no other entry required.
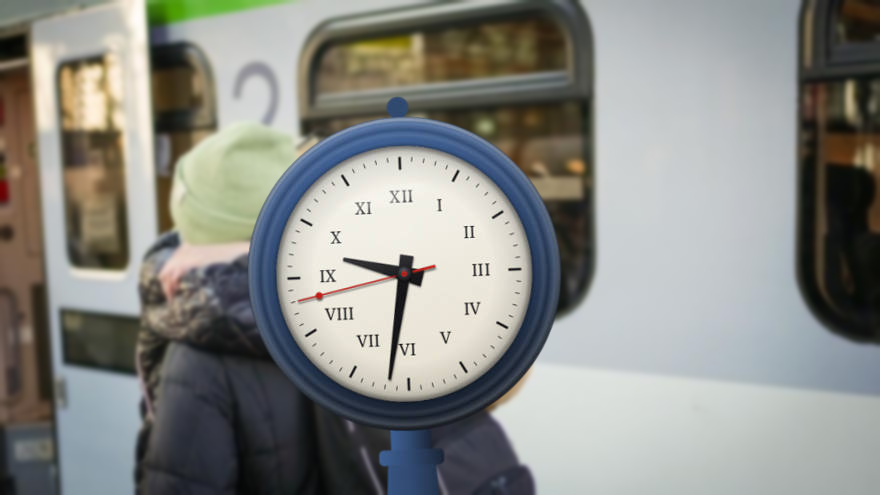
9:31:43
